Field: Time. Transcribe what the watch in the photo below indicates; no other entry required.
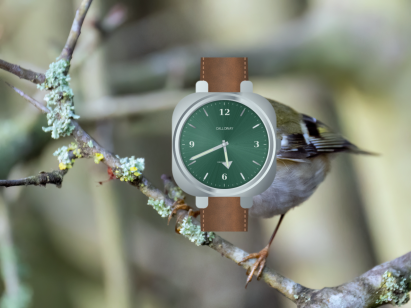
5:41
